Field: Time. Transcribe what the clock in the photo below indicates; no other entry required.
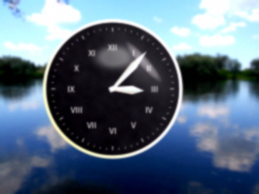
3:07
